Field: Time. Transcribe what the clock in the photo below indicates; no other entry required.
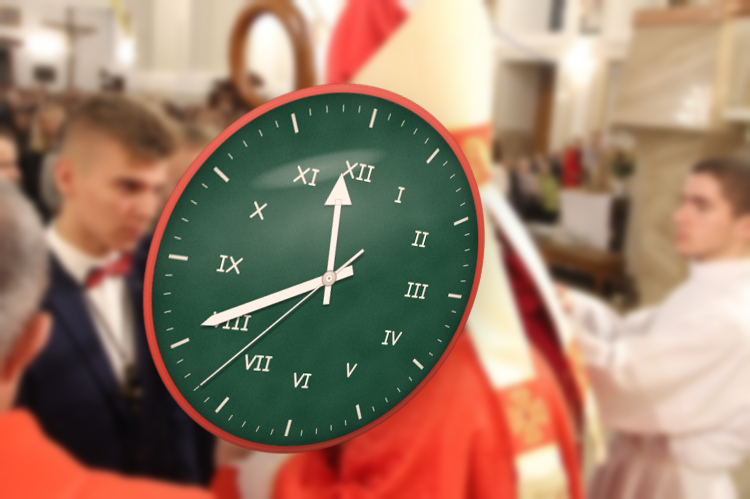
11:40:37
